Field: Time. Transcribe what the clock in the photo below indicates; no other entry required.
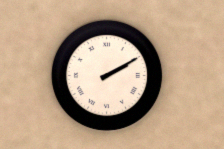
2:10
